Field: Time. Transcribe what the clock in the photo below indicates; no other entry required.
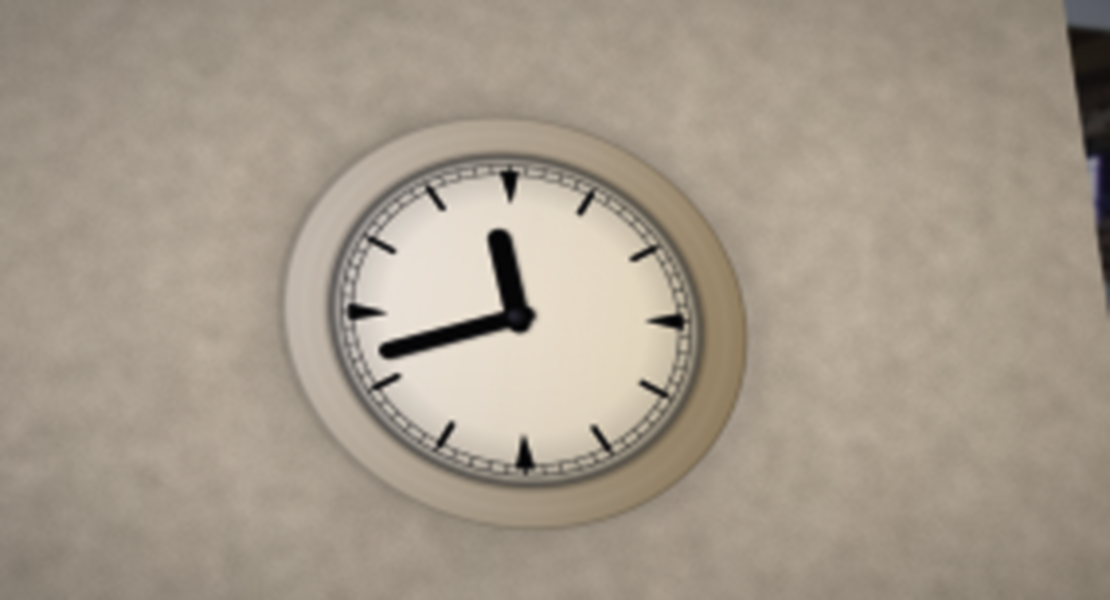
11:42
